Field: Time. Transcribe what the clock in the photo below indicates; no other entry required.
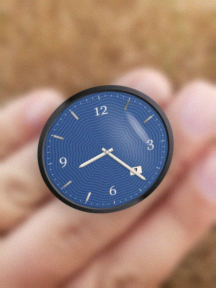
8:23
